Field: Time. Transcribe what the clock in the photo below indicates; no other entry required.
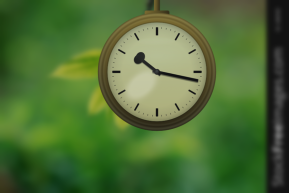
10:17
